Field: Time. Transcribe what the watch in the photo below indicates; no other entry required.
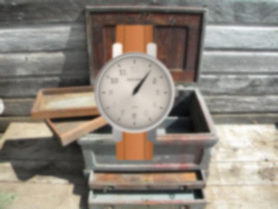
1:06
